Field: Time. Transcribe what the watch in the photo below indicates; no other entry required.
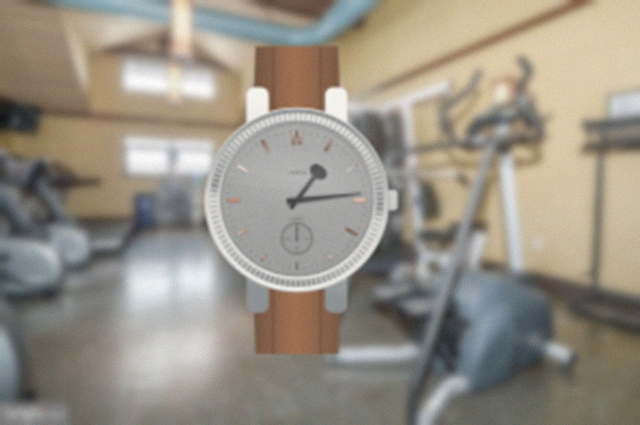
1:14
